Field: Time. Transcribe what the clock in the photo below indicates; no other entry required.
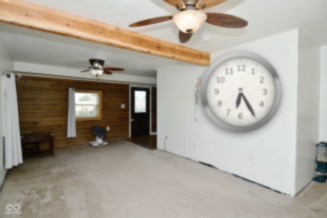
6:25
